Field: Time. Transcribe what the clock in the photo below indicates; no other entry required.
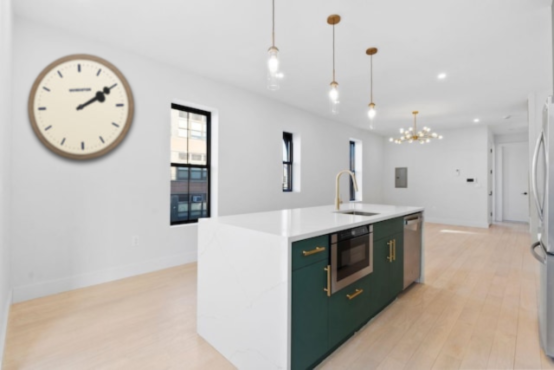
2:10
